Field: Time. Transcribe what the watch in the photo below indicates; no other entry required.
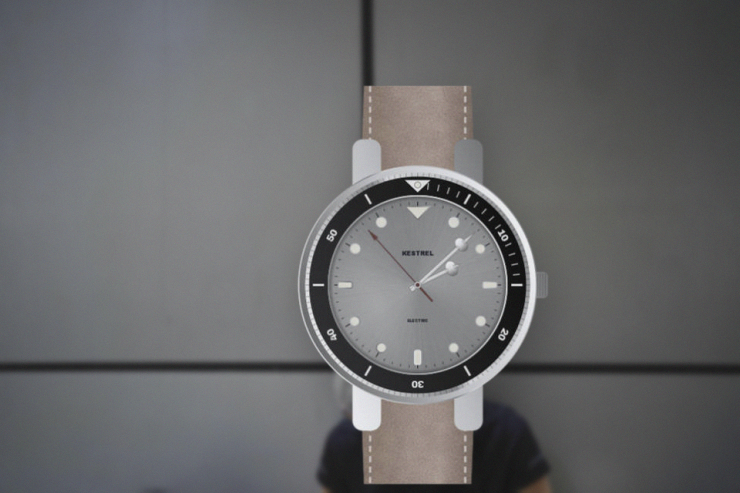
2:07:53
